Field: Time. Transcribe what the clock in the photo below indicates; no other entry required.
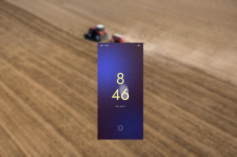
8:46
